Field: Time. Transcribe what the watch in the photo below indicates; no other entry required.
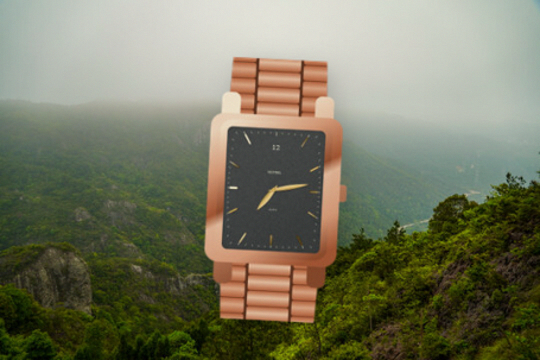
7:13
